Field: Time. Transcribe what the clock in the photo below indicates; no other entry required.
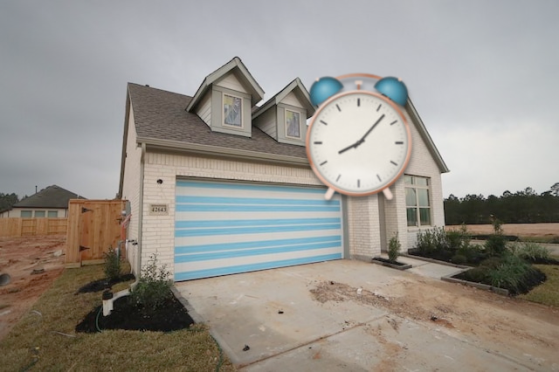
8:07
